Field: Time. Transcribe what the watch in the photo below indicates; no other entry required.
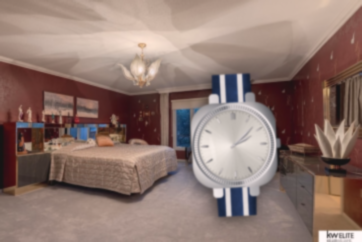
2:08
